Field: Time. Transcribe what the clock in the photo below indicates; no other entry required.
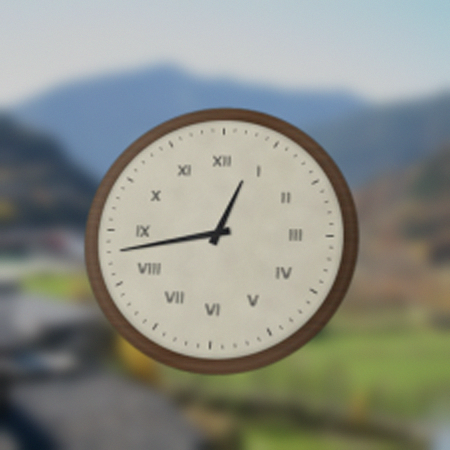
12:43
